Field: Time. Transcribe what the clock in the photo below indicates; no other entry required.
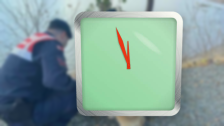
11:57
